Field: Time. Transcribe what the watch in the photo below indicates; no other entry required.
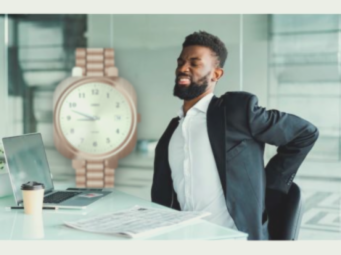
8:48
